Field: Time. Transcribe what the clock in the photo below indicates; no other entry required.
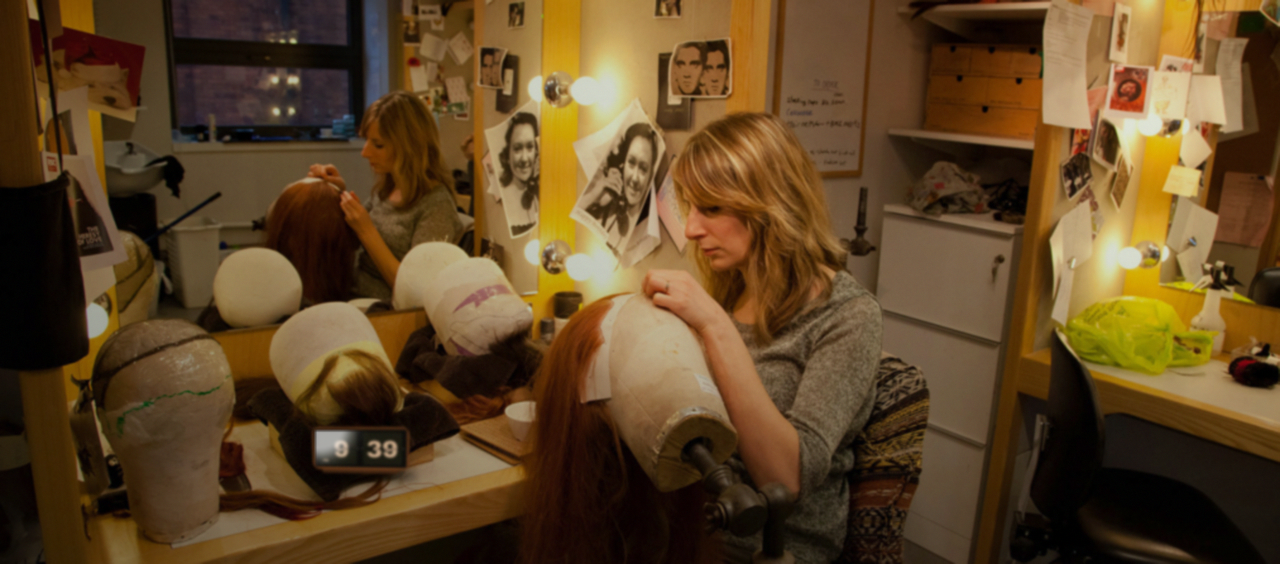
9:39
